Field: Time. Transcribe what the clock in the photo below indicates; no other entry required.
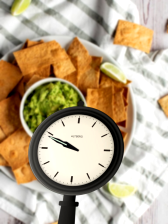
9:49
